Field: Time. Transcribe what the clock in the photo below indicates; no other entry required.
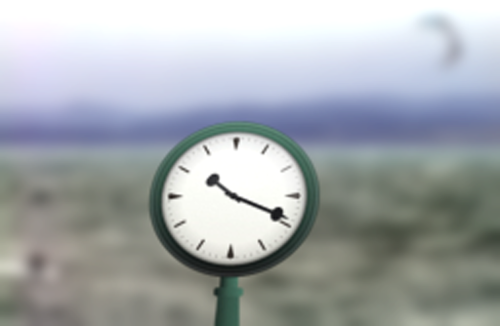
10:19
